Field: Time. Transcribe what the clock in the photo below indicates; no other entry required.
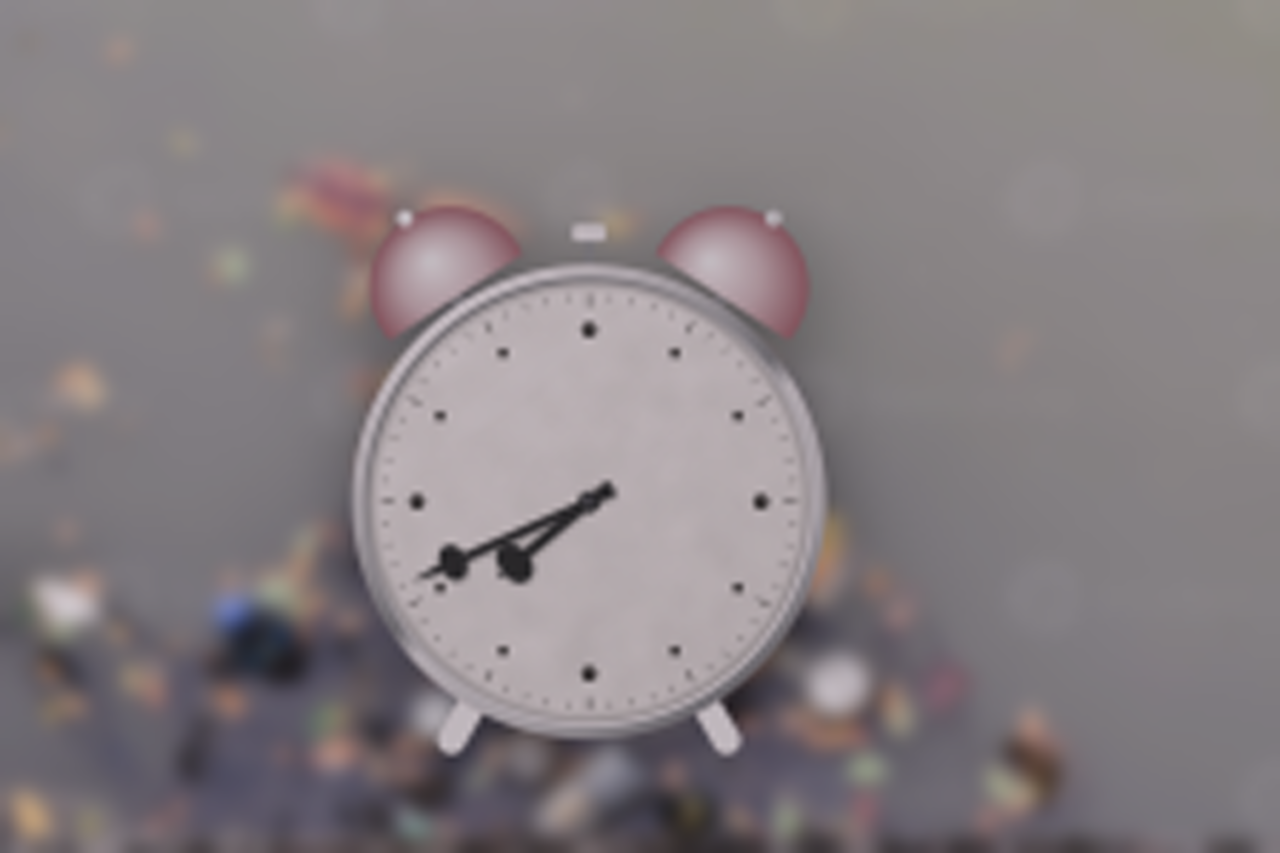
7:41
